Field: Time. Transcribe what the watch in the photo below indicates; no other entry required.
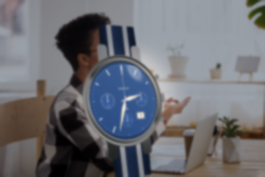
2:33
